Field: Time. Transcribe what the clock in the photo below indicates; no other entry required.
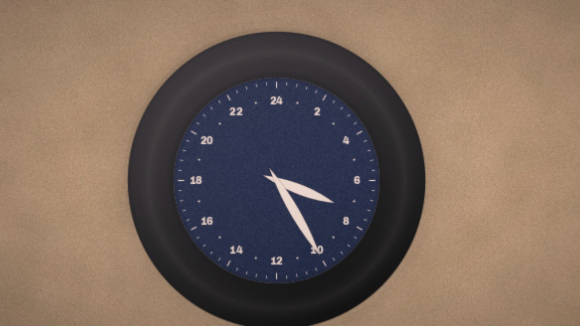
7:25
